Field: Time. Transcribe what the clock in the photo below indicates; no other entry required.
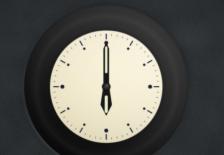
6:00
